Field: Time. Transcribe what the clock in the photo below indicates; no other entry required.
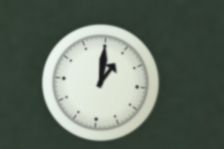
1:00
